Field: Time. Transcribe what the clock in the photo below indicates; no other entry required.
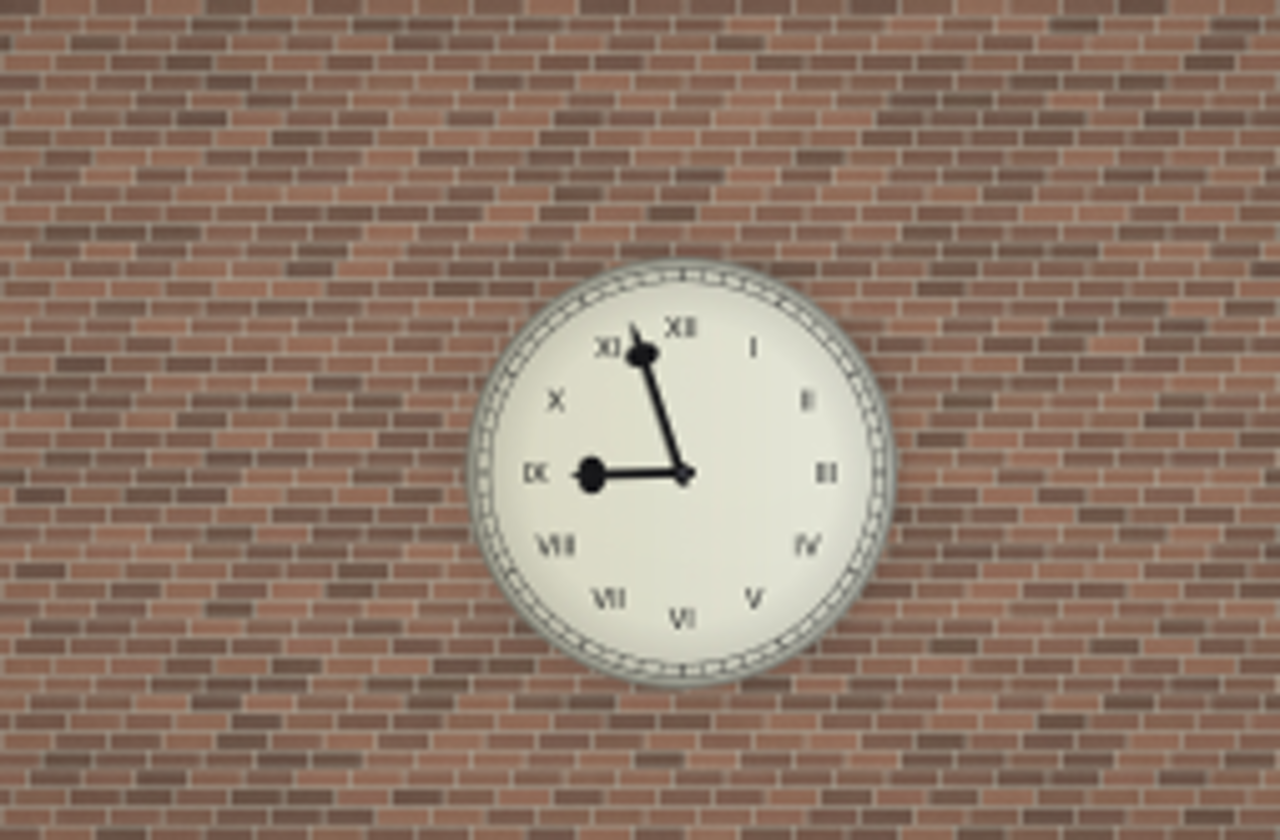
8:57
